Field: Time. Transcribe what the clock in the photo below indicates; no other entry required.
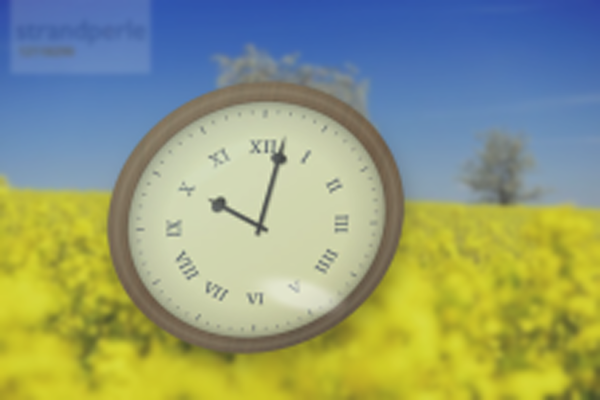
10:02
